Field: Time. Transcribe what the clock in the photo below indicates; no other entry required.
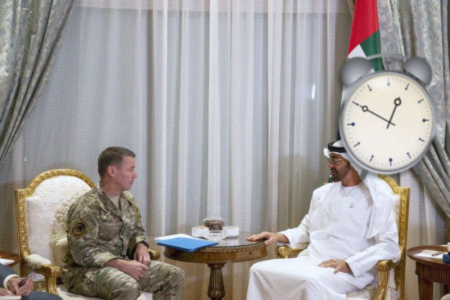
12:50
